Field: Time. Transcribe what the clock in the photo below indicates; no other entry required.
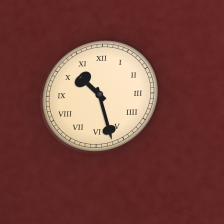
10:27
